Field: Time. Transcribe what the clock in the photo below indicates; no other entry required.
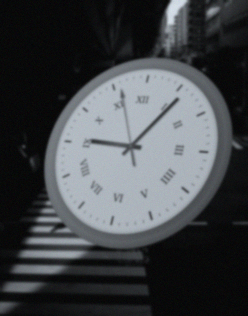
9:05:56
